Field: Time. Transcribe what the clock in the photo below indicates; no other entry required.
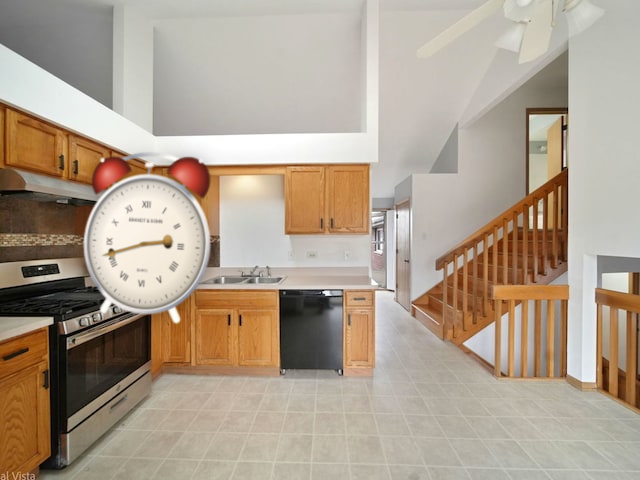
2:42
